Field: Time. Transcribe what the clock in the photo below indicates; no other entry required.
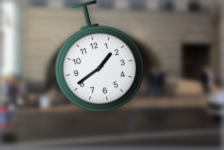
1:41
